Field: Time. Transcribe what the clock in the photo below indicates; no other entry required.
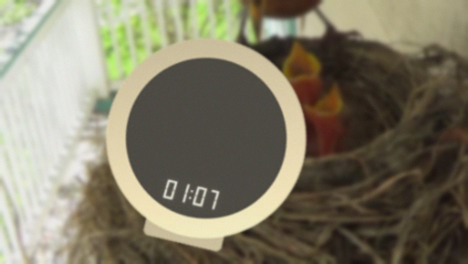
1:07
